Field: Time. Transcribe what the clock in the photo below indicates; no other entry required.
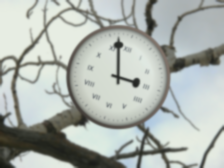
2:57
